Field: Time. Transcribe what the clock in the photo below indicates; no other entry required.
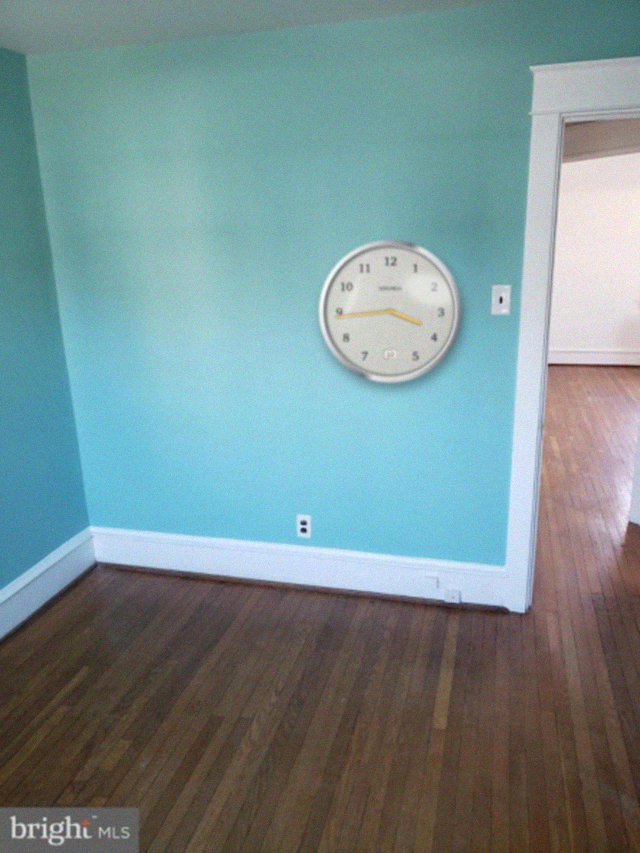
3:44
